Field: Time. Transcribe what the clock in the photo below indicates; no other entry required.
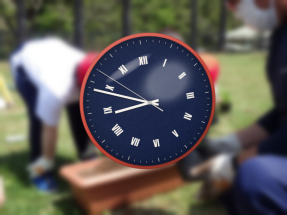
8:48:52
